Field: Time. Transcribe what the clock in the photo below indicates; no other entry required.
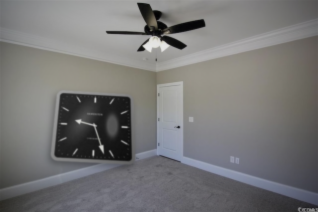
9:27
